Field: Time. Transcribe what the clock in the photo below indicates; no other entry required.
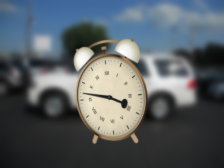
3:47
